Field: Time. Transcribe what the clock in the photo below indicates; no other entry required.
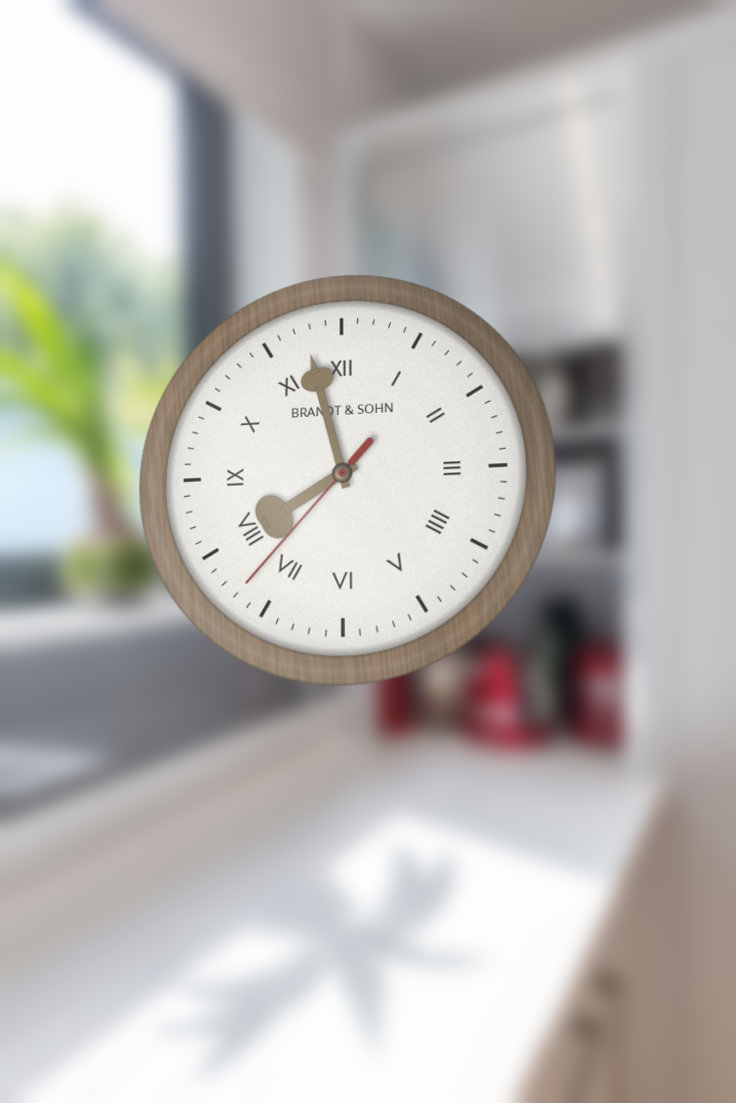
7:57:37
